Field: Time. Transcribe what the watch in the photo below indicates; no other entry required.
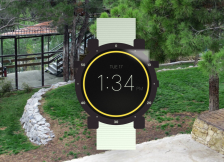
1:34
